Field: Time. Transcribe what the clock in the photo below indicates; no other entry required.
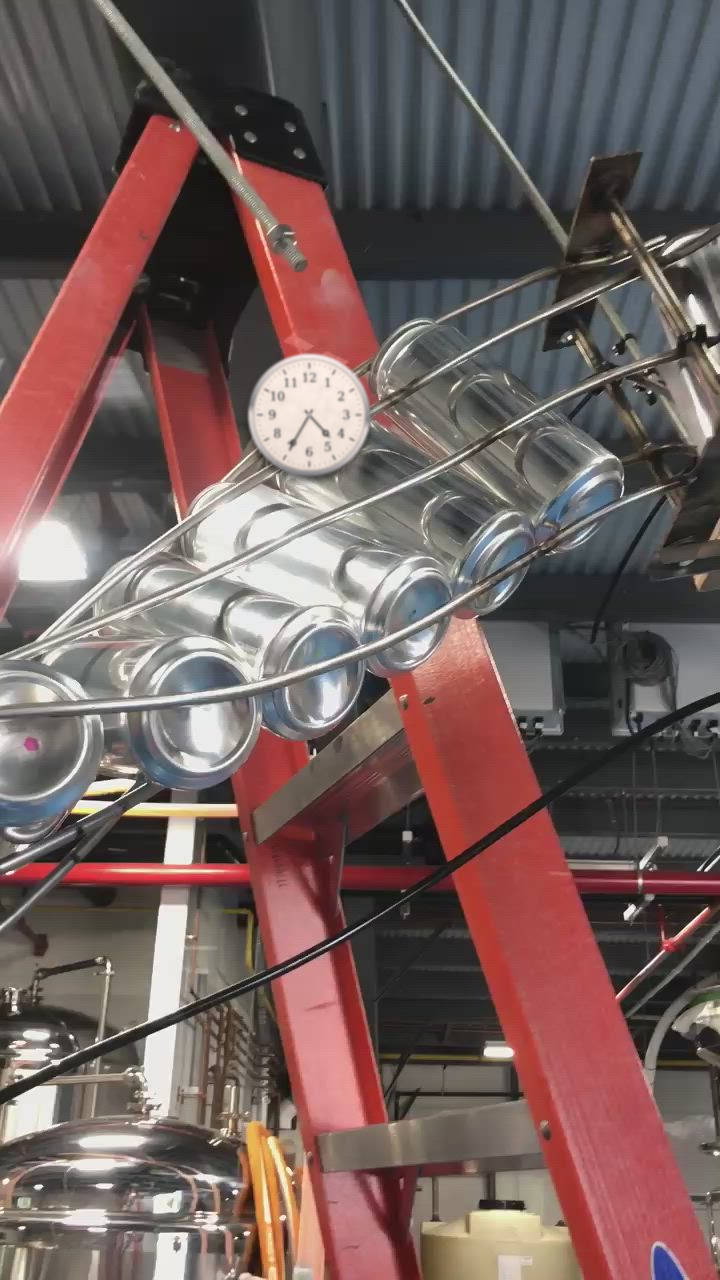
4:35
